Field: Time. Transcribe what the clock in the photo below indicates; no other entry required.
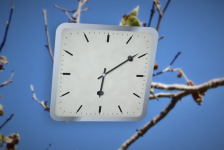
6:09
